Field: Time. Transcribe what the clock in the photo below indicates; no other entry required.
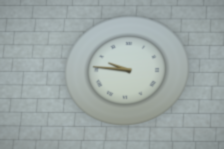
9:46
